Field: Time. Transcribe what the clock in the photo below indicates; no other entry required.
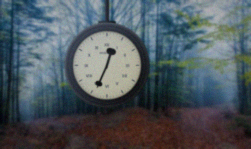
12:34
